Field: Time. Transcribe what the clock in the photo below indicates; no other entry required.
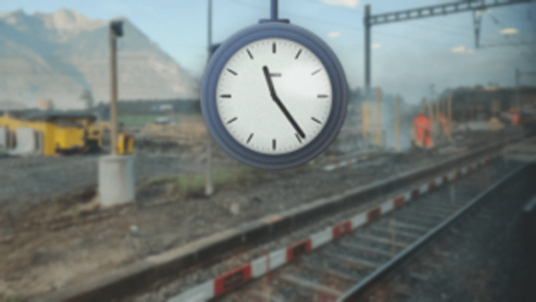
11:24
